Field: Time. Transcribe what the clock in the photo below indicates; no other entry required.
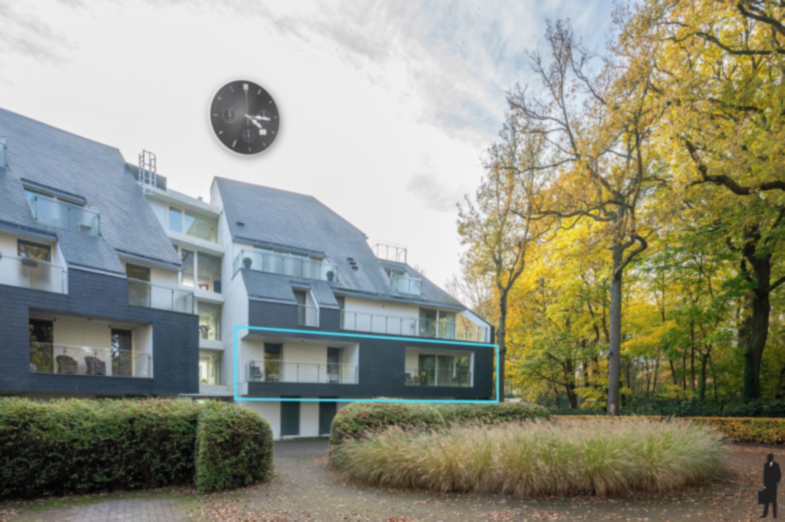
4:16
